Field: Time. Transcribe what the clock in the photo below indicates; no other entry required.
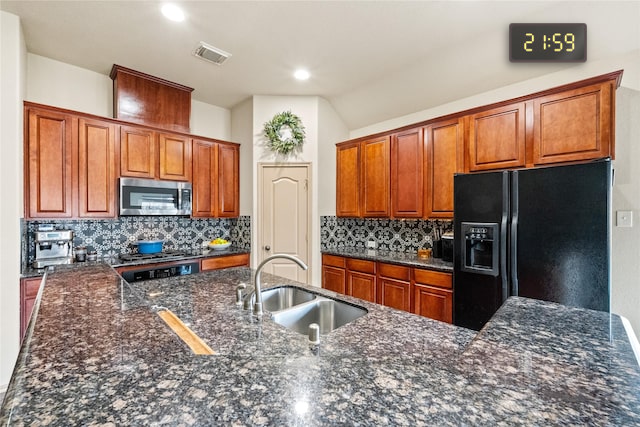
21:59
